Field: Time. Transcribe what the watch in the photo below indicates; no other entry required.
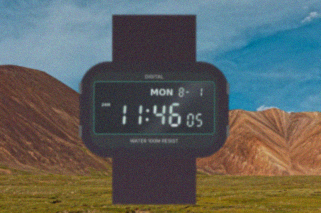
11:46:05
